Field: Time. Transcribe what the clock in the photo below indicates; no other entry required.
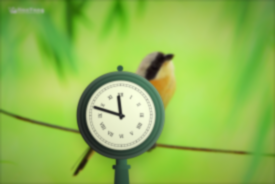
11:48
